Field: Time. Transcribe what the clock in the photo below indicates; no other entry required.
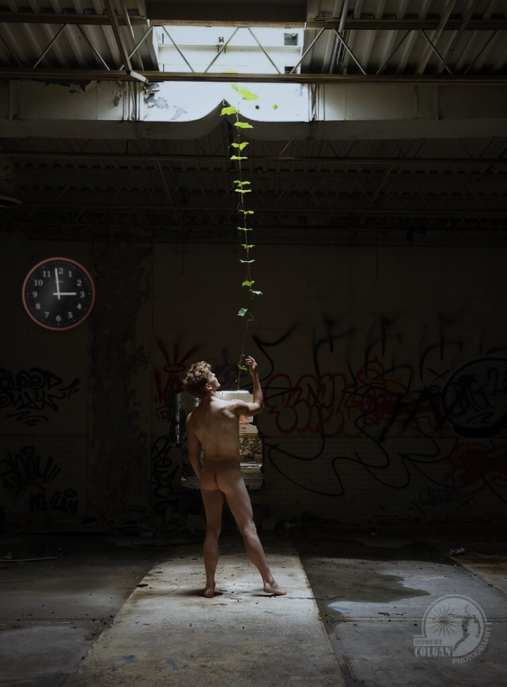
2:59
